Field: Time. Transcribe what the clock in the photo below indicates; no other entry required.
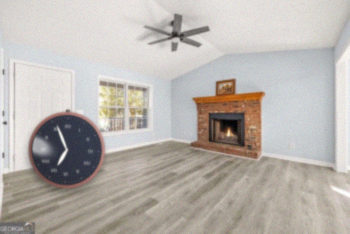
6:56
